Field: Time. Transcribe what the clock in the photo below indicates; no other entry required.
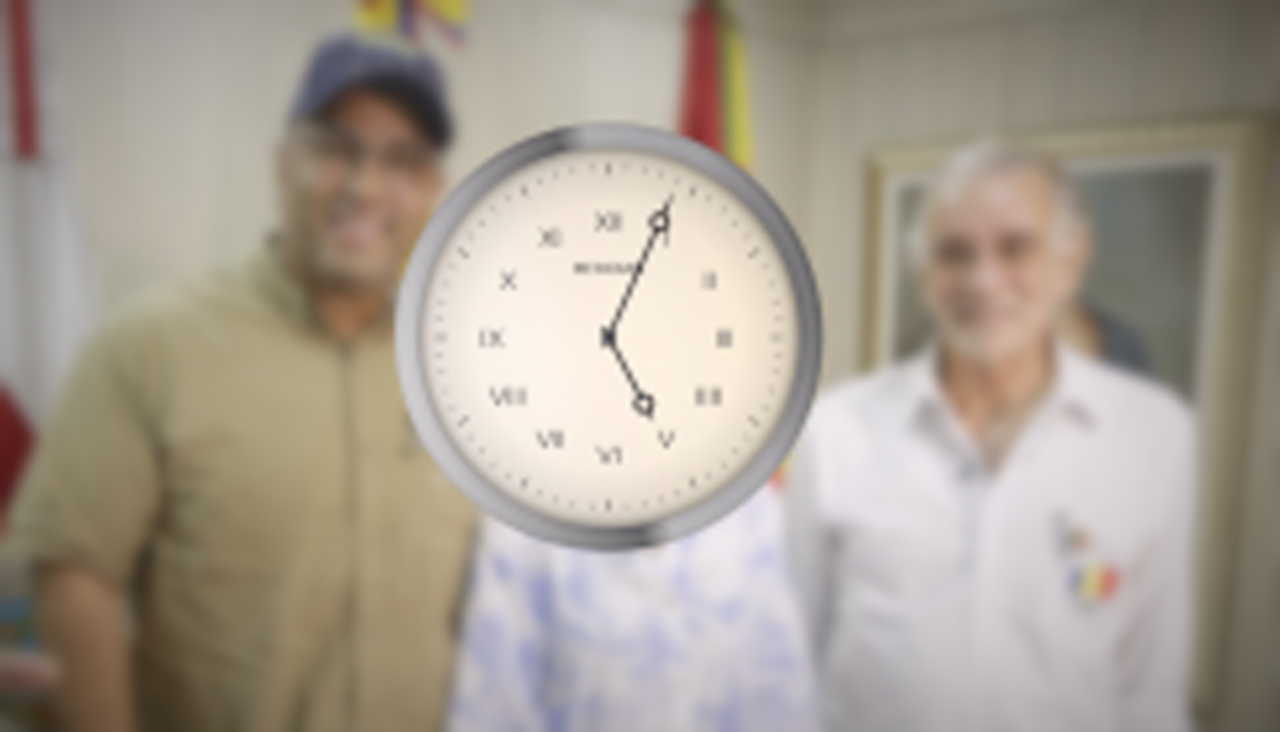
5:04
